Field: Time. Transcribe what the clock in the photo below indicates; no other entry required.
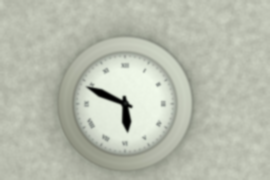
5:49
